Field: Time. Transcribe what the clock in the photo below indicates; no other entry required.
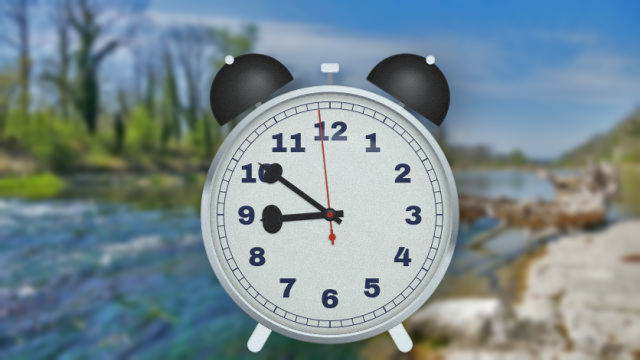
8:50:59
